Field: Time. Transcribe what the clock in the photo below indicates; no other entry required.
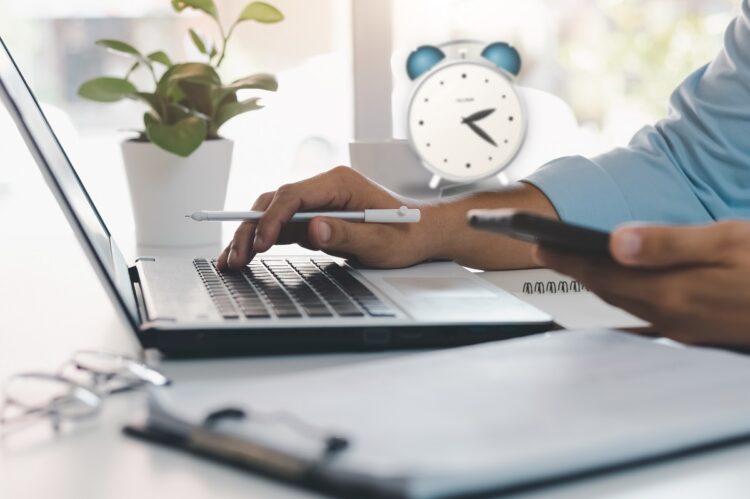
2:22
